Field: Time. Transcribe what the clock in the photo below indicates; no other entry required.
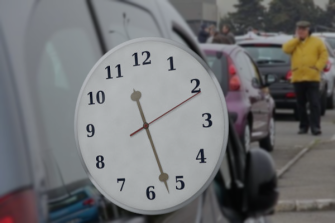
11:27:11
